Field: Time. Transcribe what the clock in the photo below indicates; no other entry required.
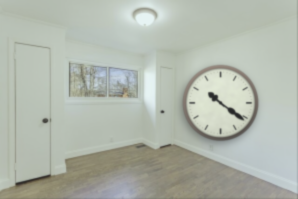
10:21
